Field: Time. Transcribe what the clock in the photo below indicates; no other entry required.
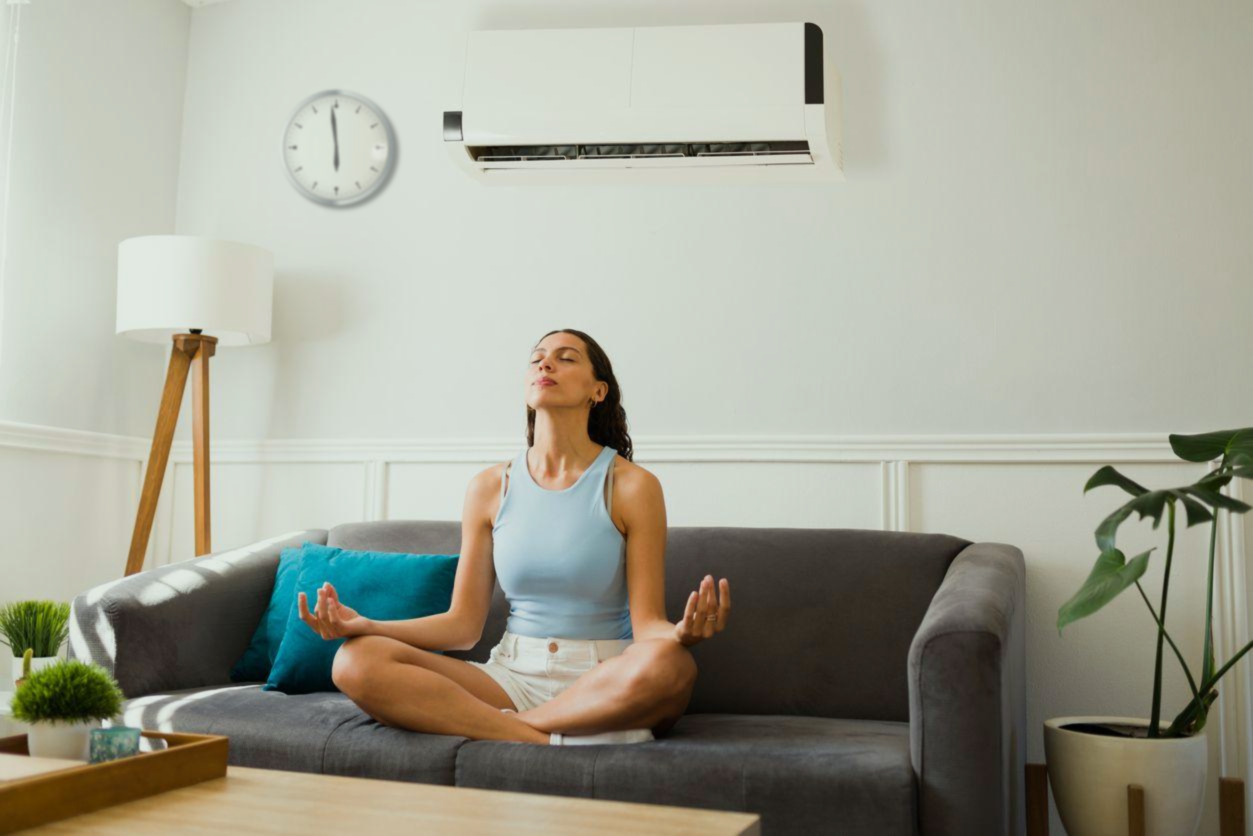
5:59
